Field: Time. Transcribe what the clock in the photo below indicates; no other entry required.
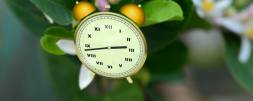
2:43
